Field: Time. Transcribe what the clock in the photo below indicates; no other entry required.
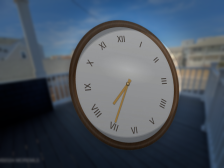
7:35
